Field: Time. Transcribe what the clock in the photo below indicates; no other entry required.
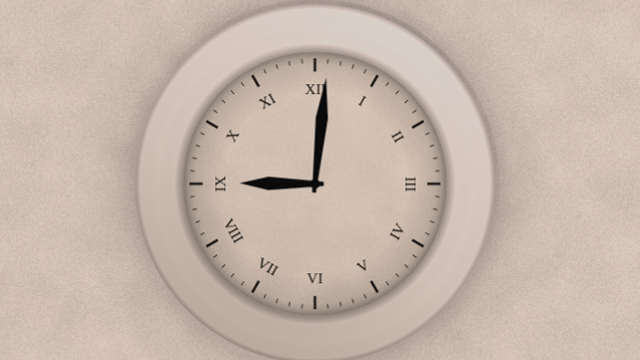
9:01
